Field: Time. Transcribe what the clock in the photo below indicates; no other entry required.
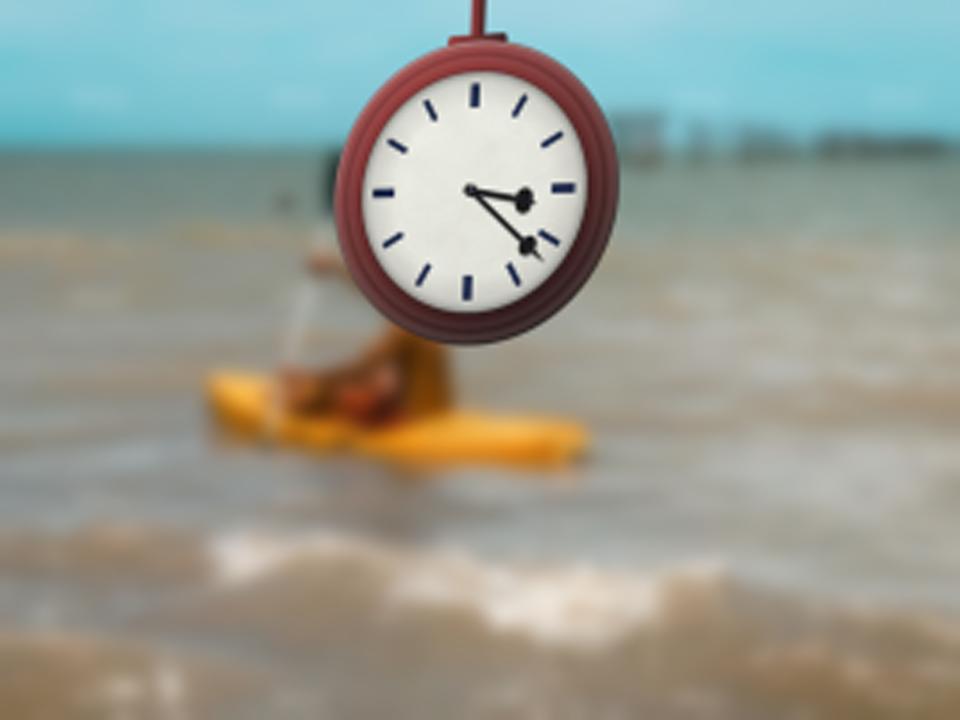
3:22
